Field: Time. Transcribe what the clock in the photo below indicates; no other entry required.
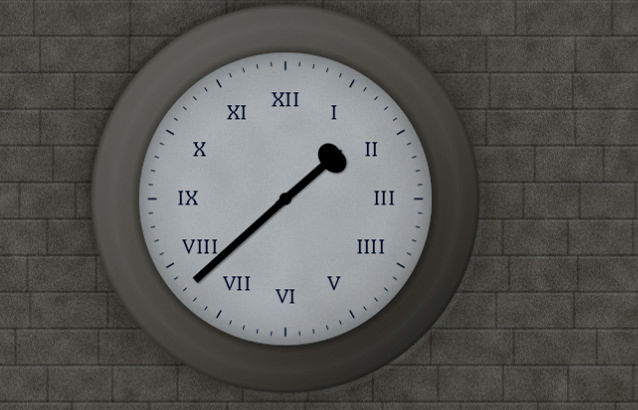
1:38
